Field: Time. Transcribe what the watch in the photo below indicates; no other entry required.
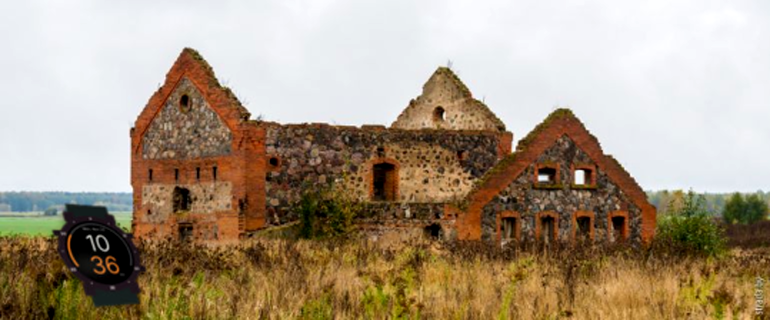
10:36
